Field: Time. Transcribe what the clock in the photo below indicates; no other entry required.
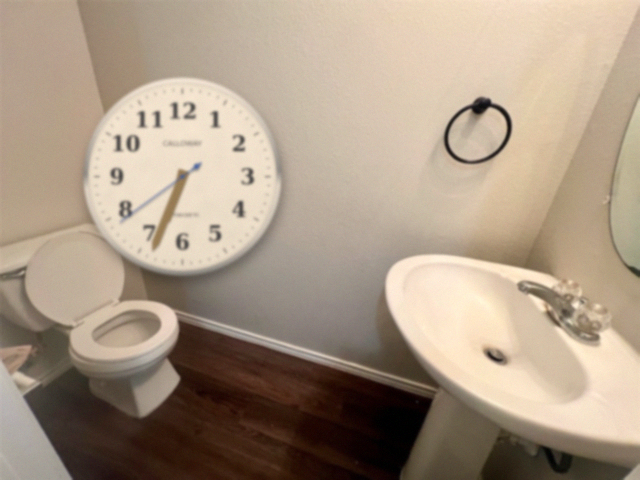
6:33:39
